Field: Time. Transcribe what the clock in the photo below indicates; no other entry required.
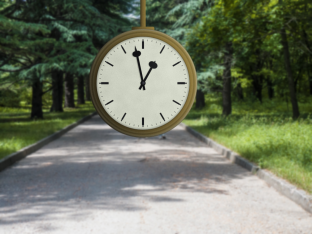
12:58
